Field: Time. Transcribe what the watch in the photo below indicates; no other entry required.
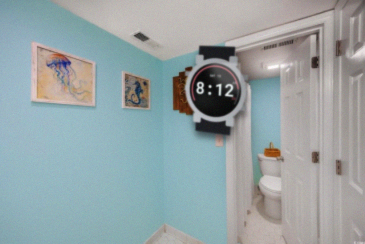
8:12
